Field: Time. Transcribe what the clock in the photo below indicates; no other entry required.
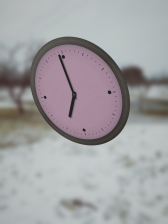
6:59
